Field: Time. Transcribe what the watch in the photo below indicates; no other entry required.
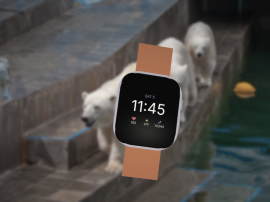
11:45
